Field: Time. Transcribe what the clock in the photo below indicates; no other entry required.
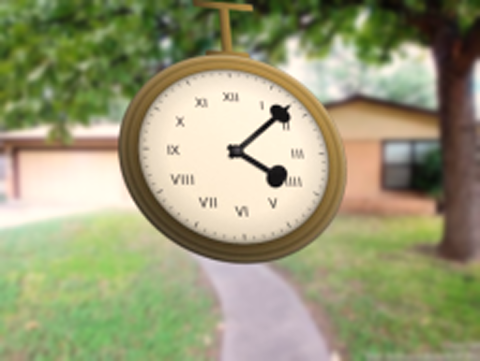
4:08
